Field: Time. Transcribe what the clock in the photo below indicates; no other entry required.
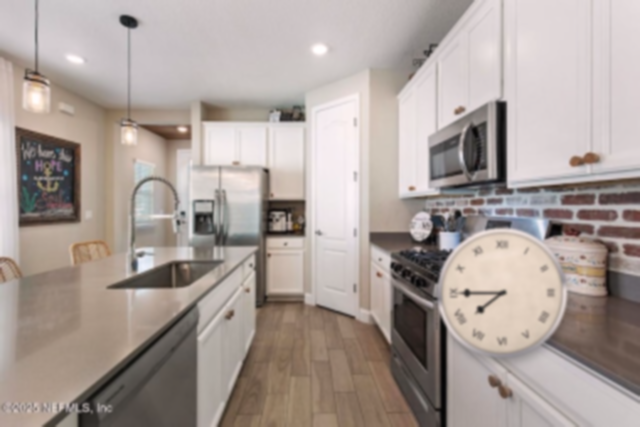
7:45
